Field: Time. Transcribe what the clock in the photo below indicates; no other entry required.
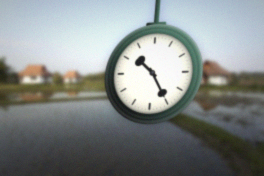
10:25
